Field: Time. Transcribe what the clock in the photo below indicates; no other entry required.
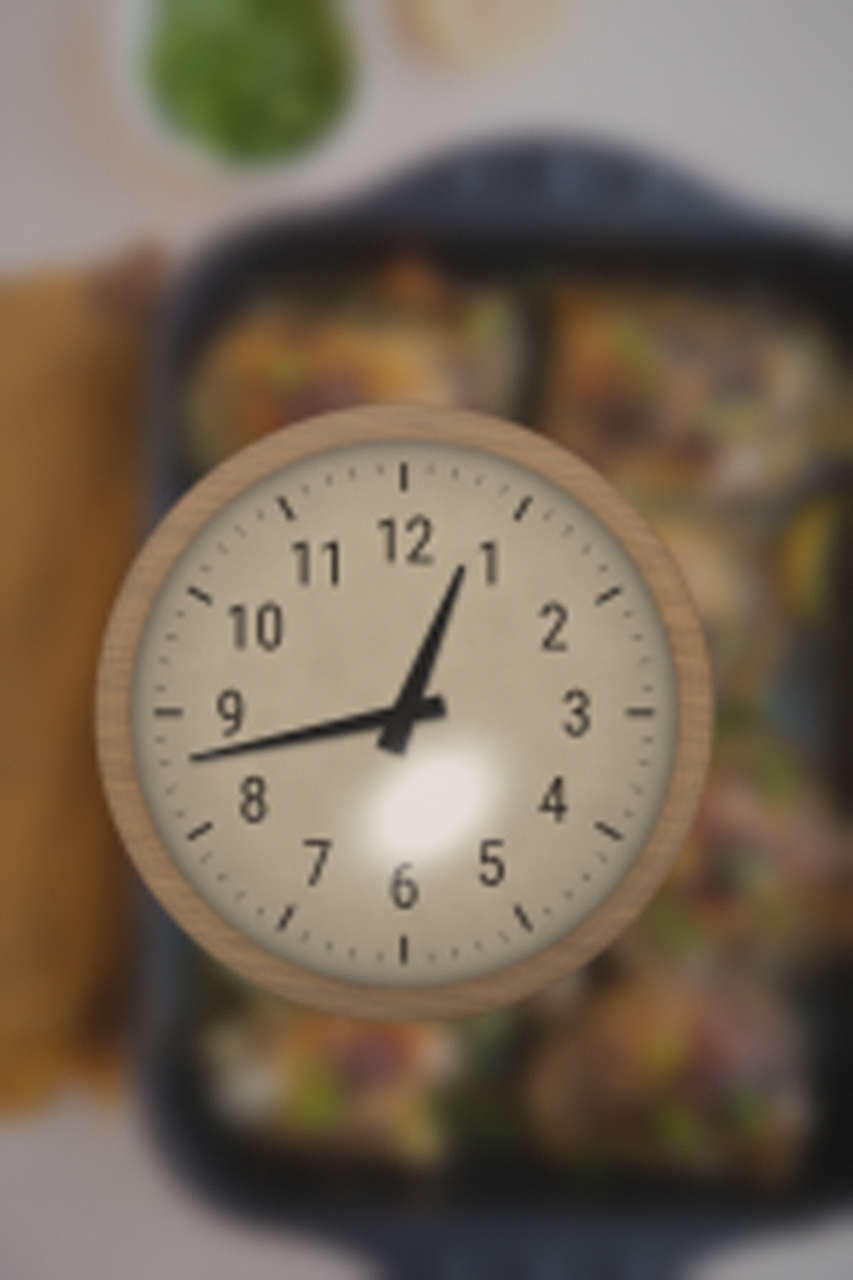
12:43
